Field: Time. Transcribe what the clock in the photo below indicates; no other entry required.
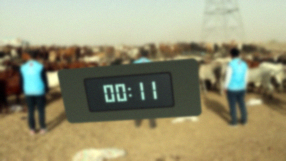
0:11
